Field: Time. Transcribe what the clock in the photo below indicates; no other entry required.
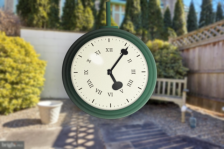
5:06
